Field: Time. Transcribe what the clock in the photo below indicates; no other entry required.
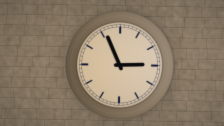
2:56
